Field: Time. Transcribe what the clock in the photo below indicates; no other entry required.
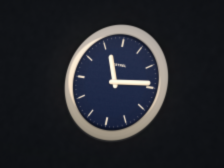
11:14
